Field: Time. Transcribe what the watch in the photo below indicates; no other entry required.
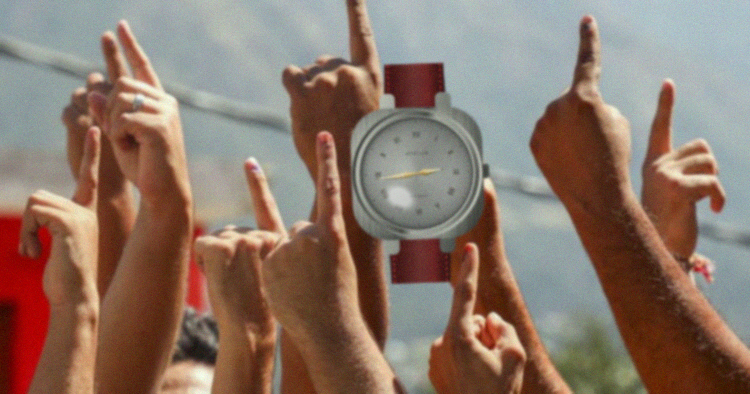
2:44
